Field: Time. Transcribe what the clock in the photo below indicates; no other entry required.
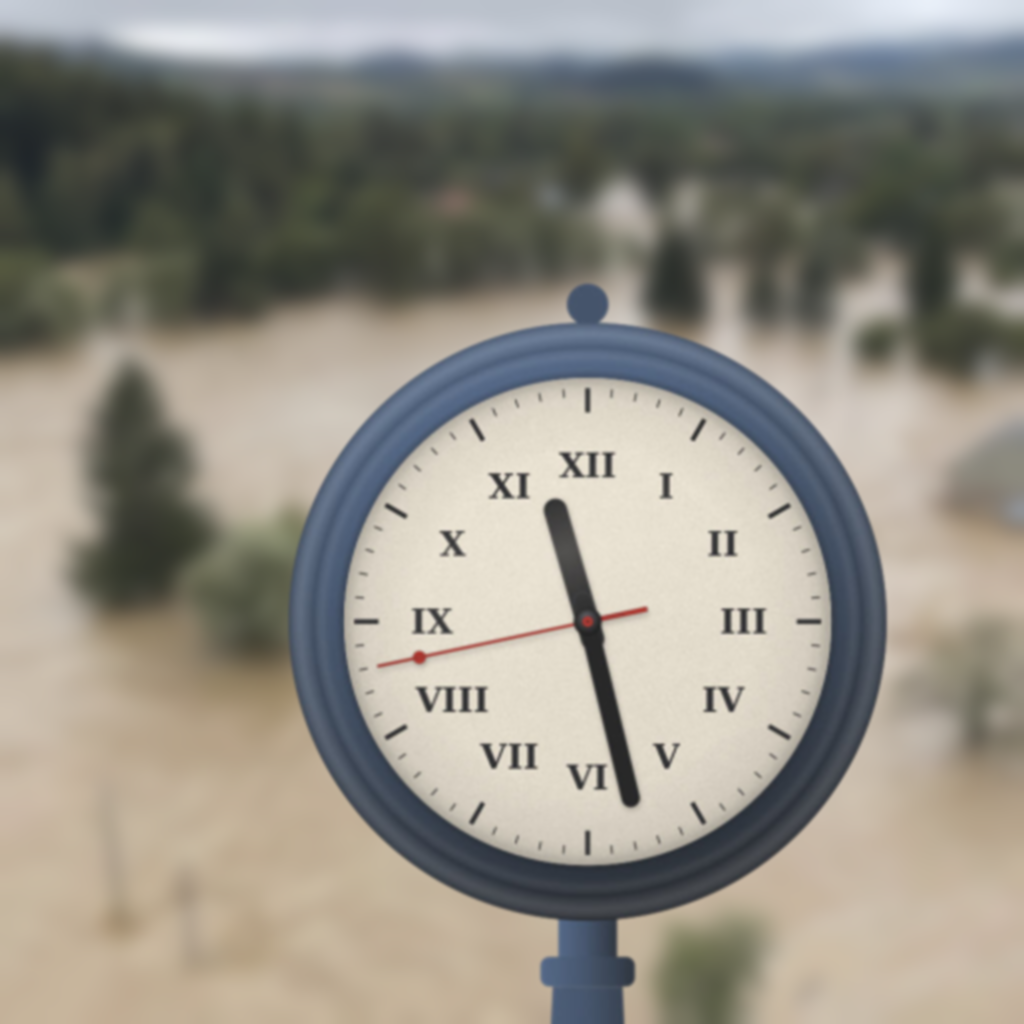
11:27:43
